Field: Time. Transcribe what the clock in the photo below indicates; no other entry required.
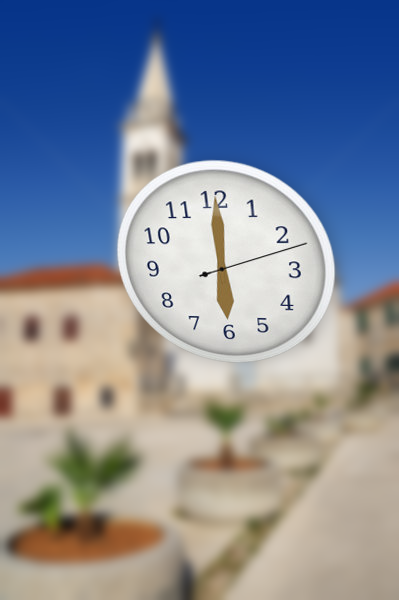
6:00:12
